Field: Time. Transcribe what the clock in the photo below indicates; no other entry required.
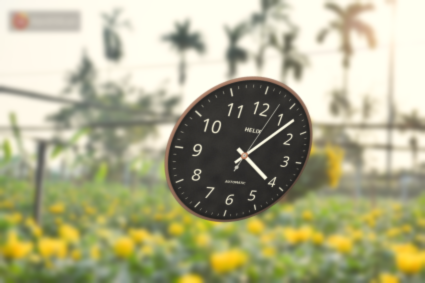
4:07:03
